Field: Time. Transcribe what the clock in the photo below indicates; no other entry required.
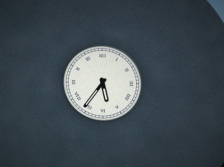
5:36
